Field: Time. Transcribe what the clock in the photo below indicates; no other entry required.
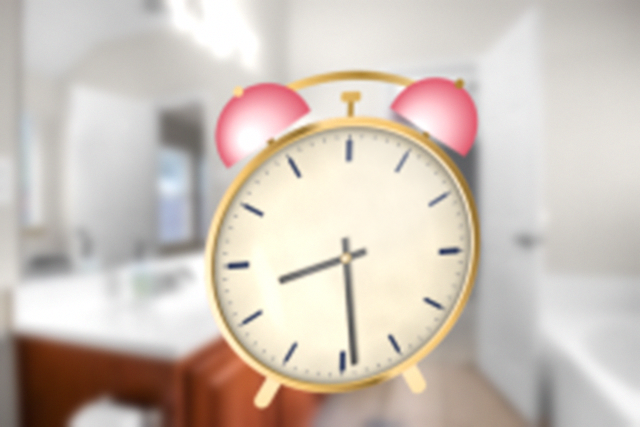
8:29
